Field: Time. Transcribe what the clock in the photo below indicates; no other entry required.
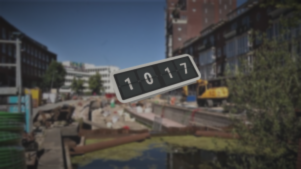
10:17
